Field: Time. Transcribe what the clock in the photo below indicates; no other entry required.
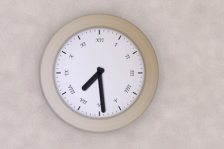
7:29
